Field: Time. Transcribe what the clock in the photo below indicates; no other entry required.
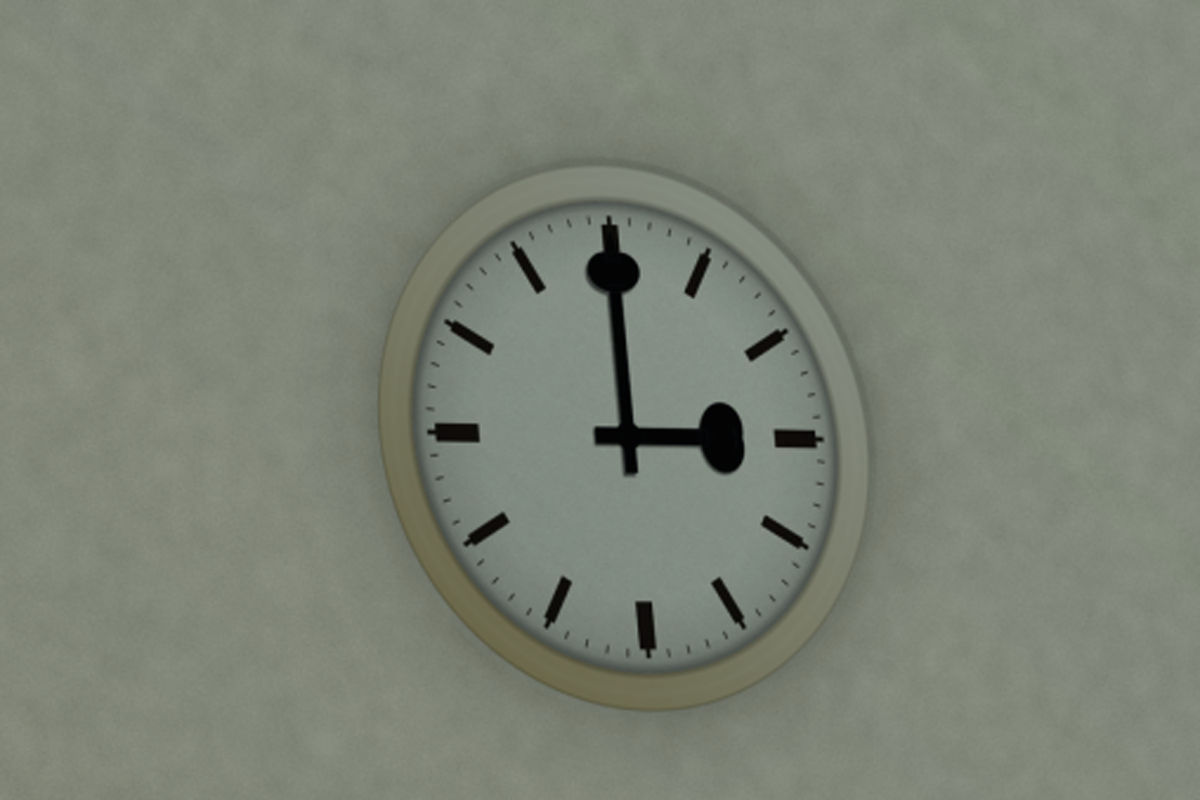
3:00
